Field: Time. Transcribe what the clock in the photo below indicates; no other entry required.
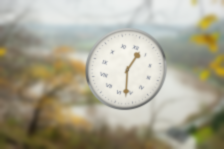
12:27
